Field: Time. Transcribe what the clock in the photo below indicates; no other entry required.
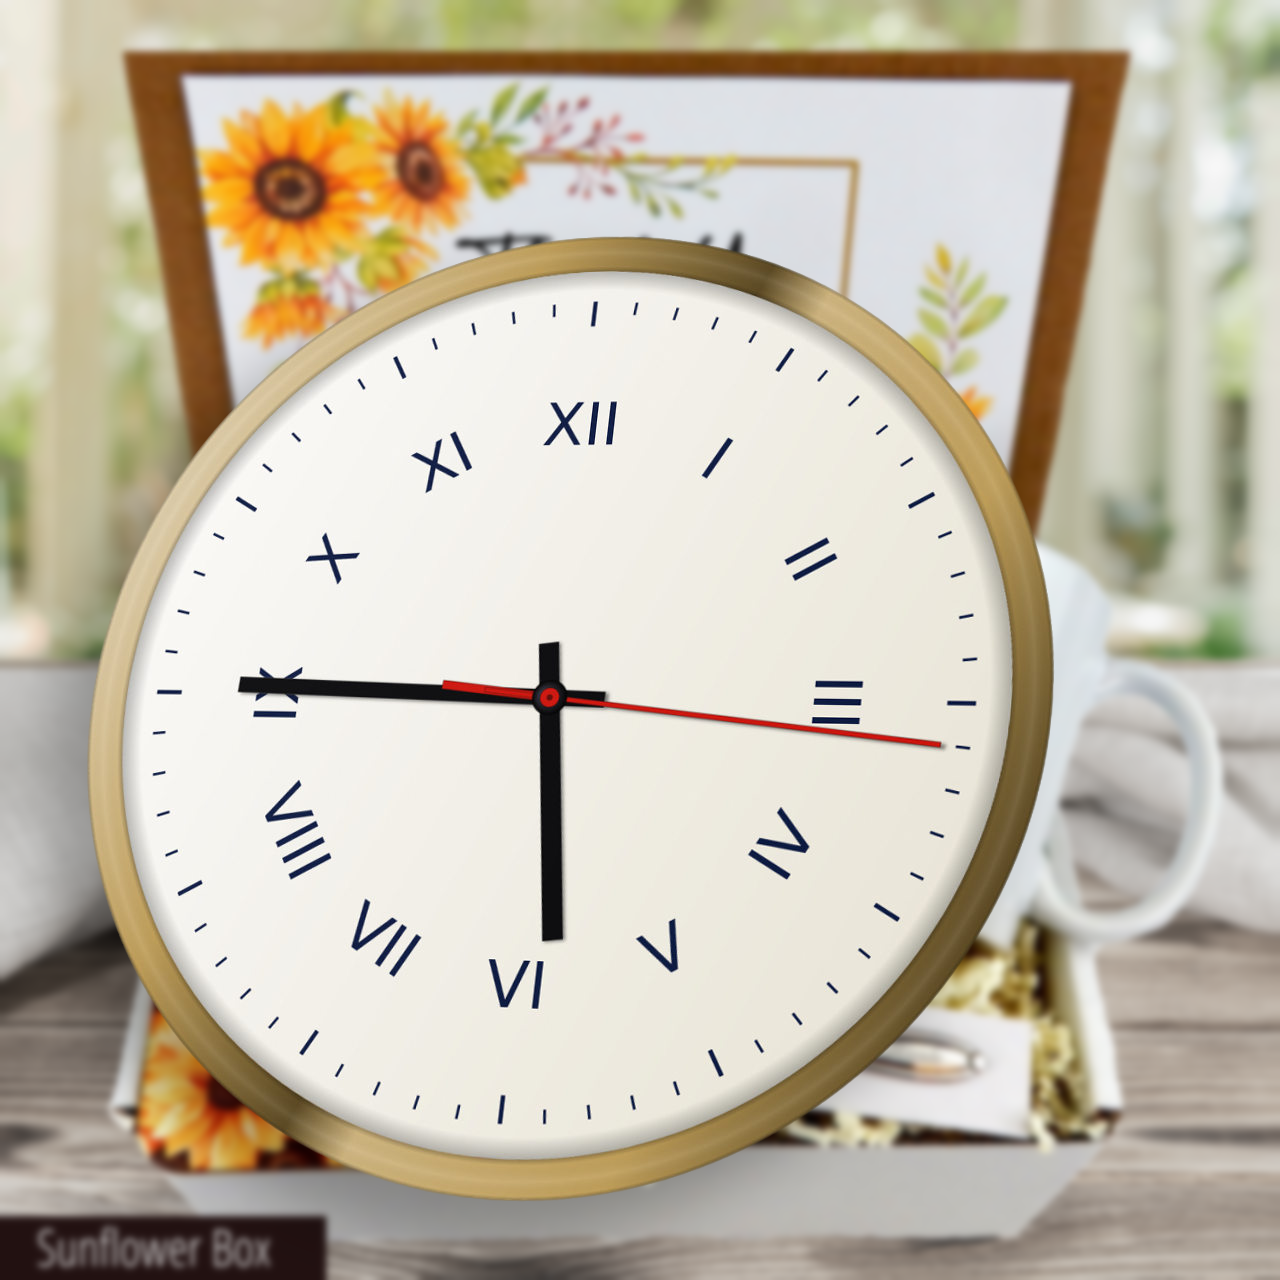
5:45:16
